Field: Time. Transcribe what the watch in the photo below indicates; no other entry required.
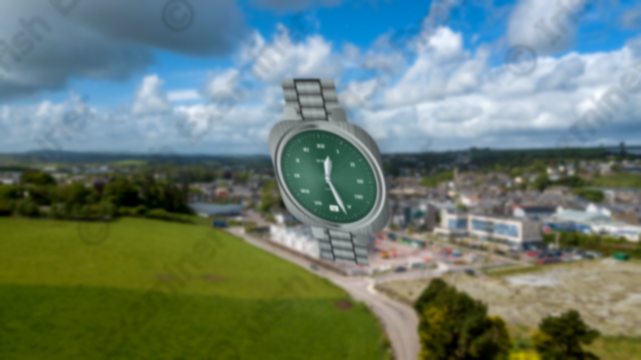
12:27
